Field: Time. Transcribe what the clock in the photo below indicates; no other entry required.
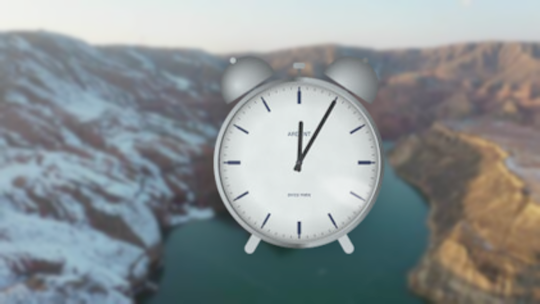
12:05
